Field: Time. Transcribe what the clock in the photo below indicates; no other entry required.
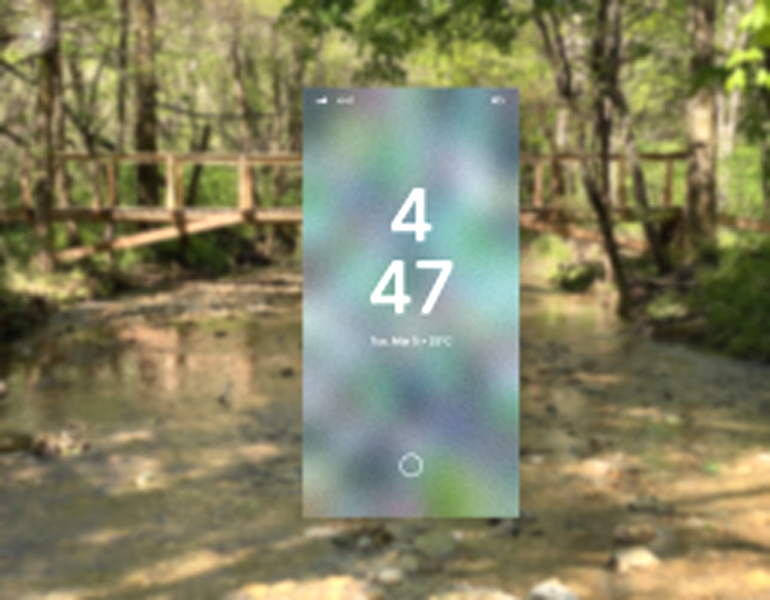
4:47
